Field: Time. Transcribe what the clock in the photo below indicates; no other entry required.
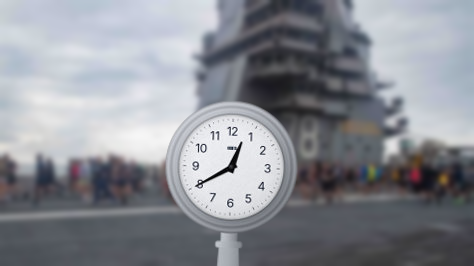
12:40
